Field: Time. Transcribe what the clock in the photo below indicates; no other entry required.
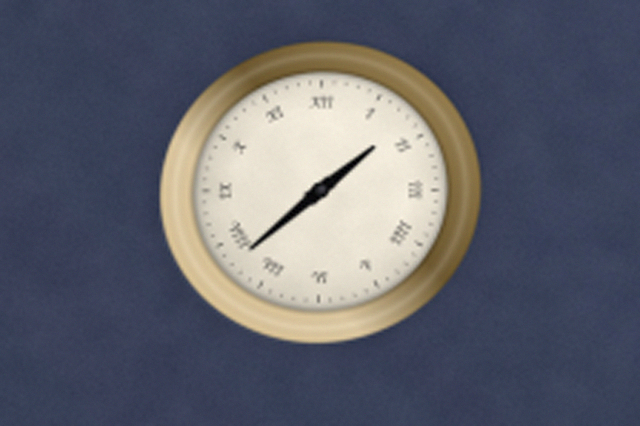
1:38
